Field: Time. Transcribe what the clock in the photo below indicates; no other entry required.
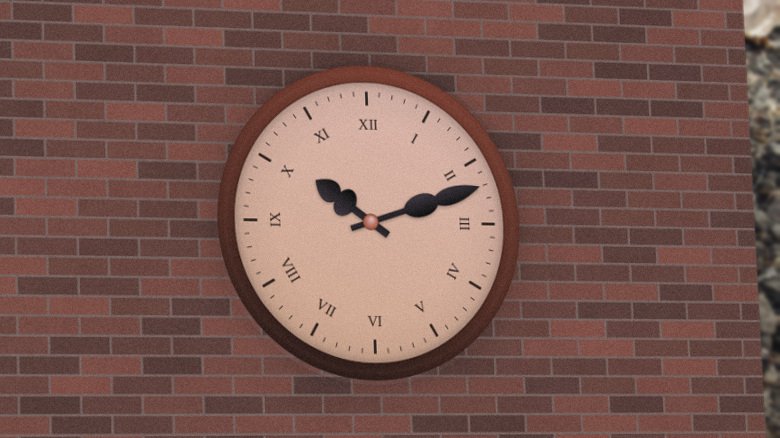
10:12
